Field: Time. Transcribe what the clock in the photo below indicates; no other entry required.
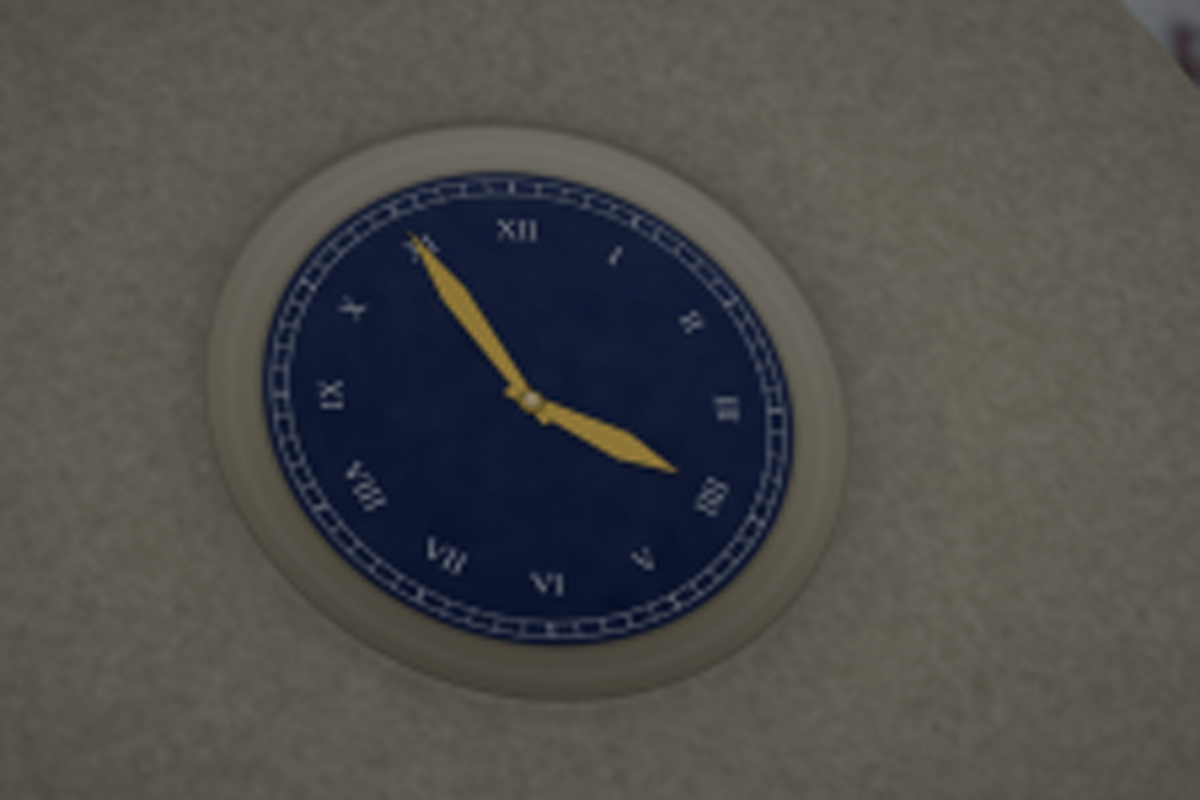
3:55
